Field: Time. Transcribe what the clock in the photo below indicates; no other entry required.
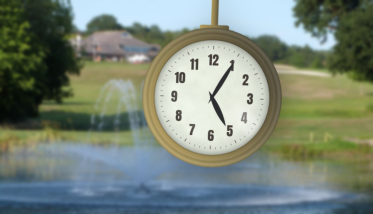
5:05
